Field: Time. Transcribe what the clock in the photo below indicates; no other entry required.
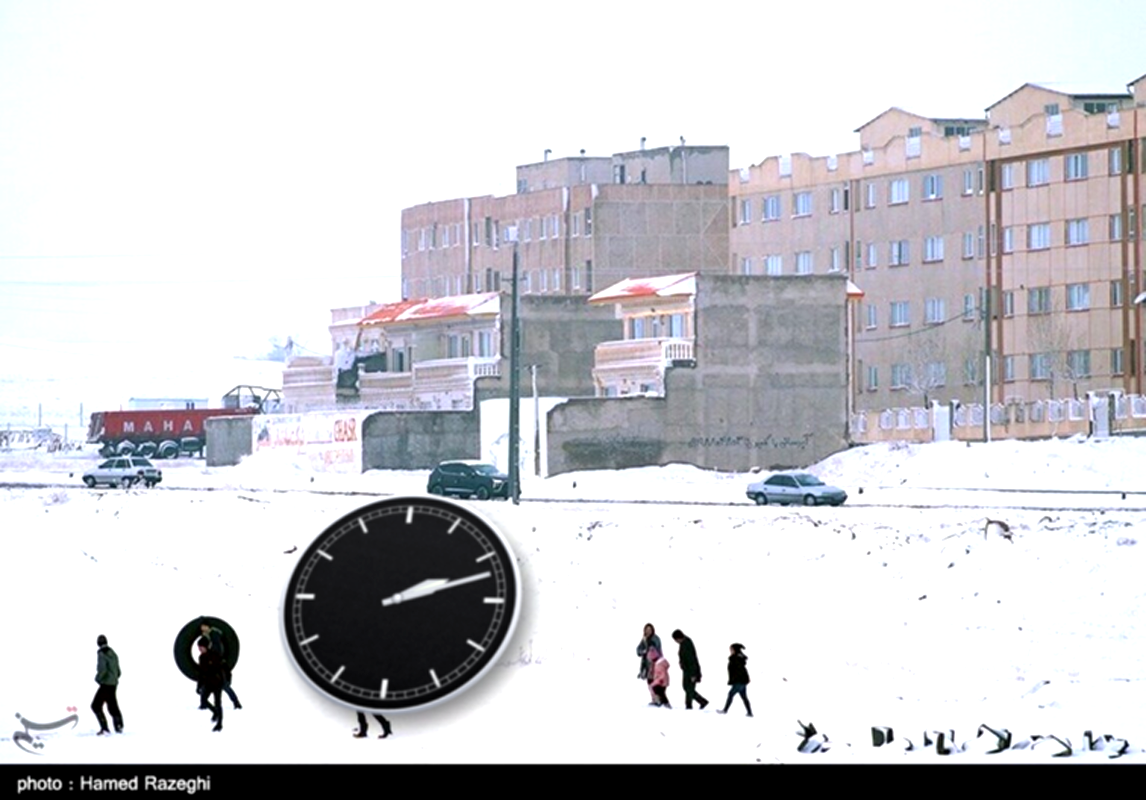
2:12
